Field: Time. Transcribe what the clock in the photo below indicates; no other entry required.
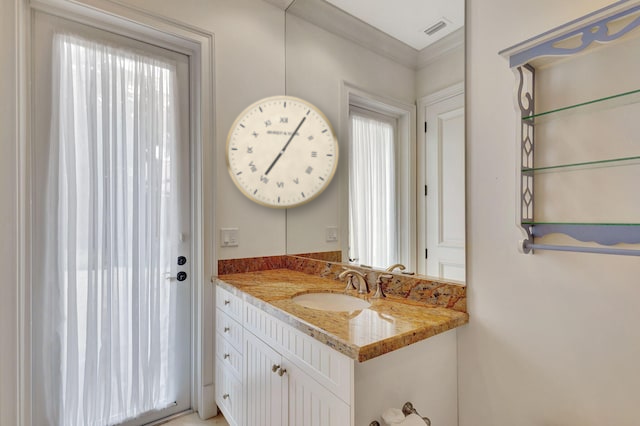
7:05
